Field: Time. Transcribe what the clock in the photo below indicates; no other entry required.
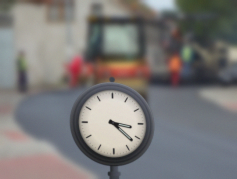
3:22
